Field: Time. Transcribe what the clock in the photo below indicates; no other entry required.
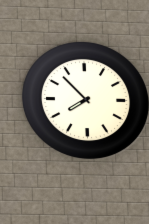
7:53
